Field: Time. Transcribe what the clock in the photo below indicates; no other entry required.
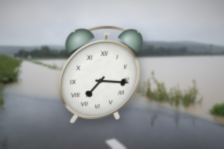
7:16
